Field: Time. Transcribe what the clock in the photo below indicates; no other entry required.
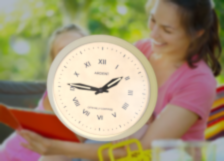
1:46
